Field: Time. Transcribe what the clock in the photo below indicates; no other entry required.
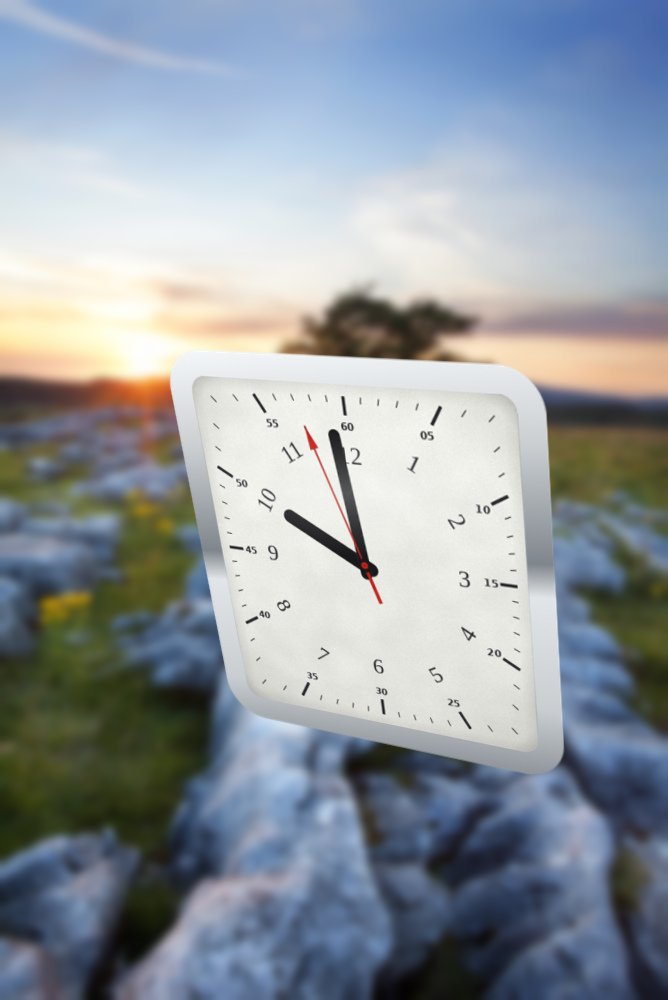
9:58:57
